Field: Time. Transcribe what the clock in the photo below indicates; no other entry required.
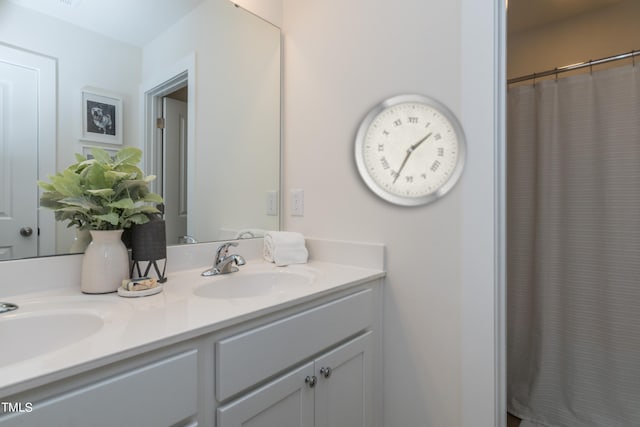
1:34
